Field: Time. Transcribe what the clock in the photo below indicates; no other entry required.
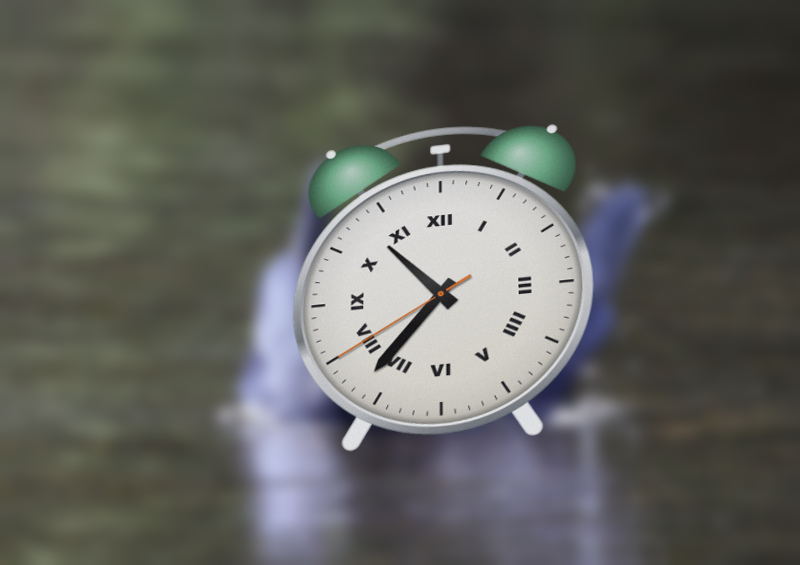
10:36:40
